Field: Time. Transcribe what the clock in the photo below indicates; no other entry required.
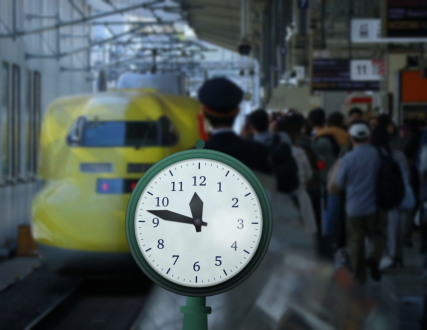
11:47
